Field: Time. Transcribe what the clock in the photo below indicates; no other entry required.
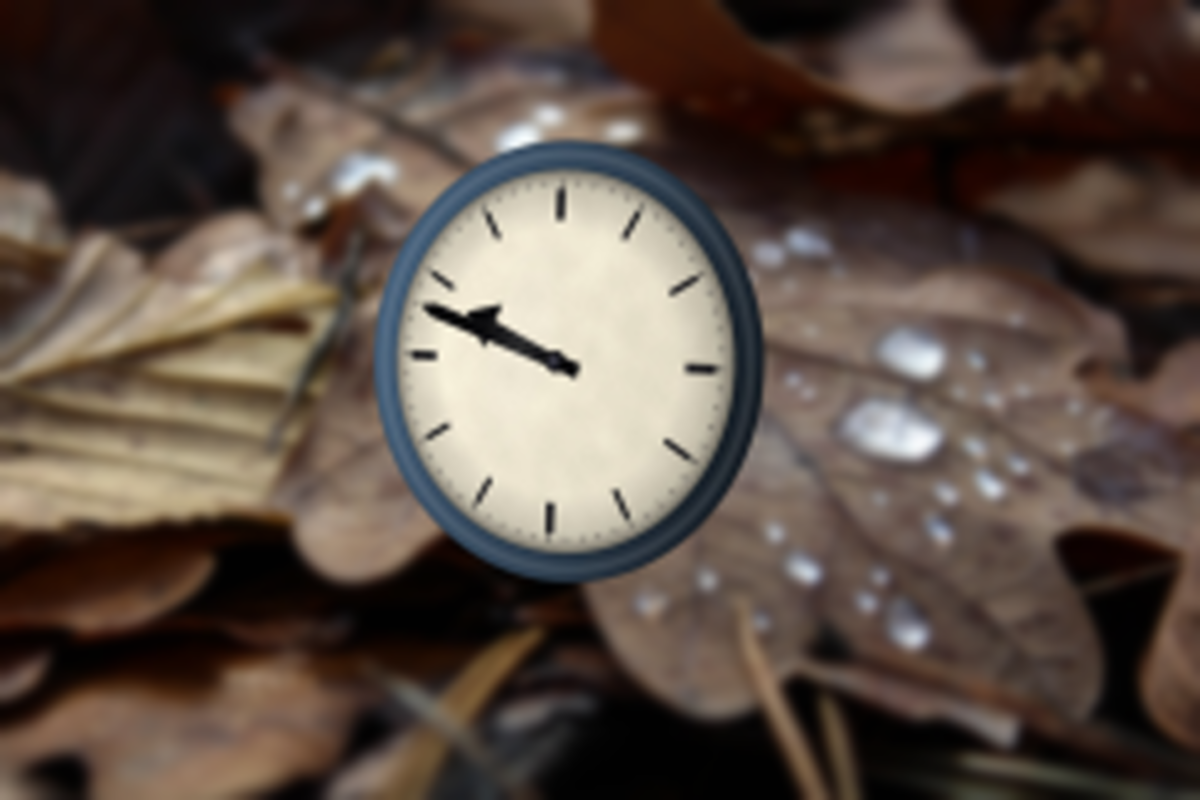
9:48
